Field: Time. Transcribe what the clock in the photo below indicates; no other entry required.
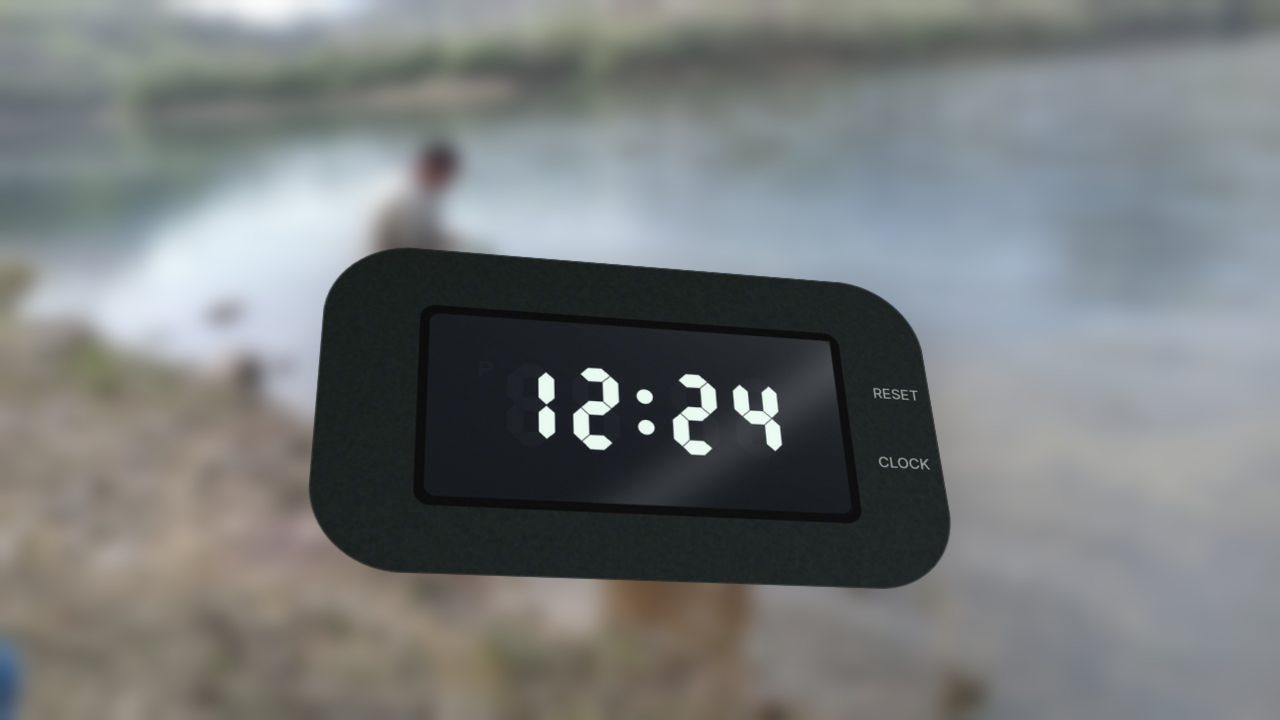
12:24
